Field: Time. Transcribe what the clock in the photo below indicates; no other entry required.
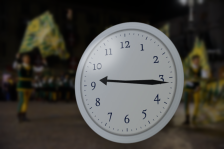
9:16
